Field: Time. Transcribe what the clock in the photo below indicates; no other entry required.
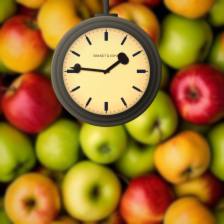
1:46
